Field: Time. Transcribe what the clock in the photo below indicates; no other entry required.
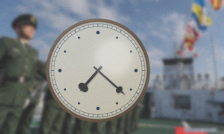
7:22
